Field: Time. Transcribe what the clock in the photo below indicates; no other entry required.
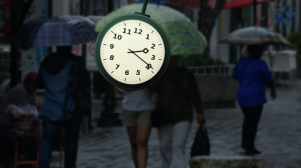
2:19
